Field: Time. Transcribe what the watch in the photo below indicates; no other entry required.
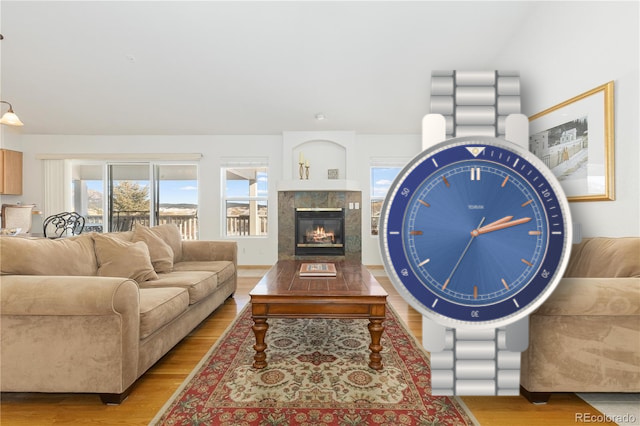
2:12:35
